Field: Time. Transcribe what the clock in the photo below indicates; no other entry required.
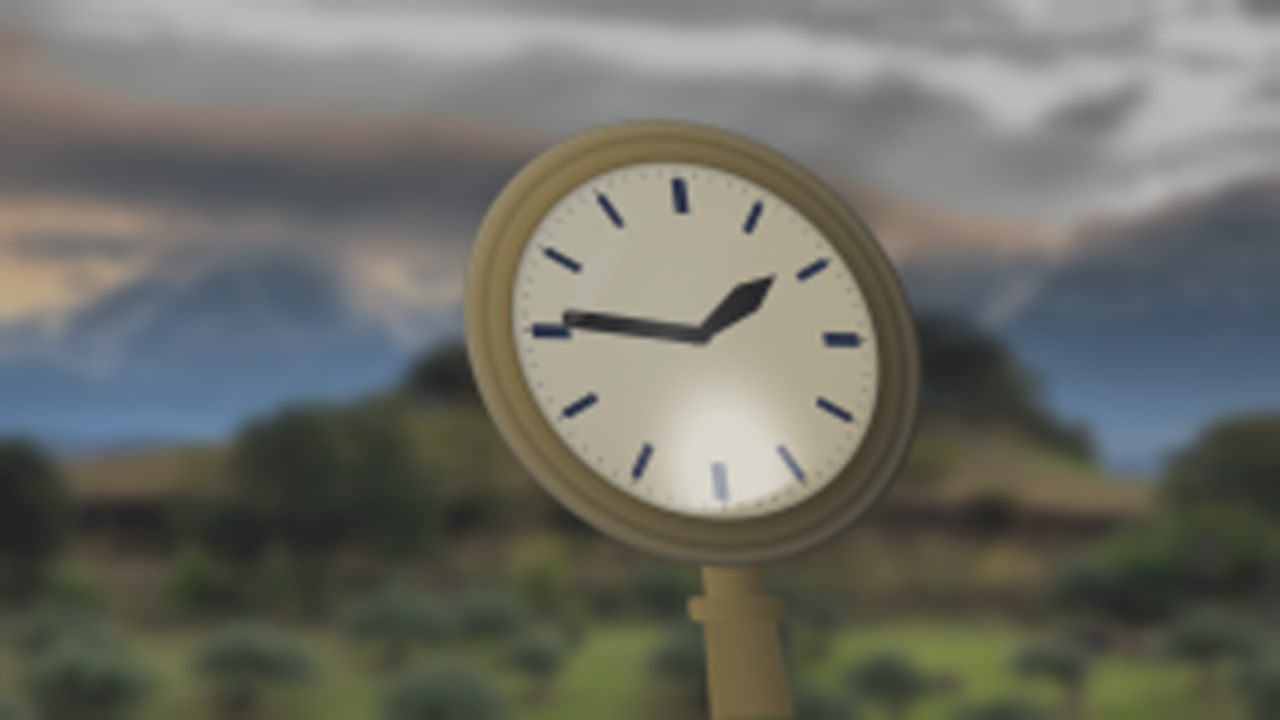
1:46
